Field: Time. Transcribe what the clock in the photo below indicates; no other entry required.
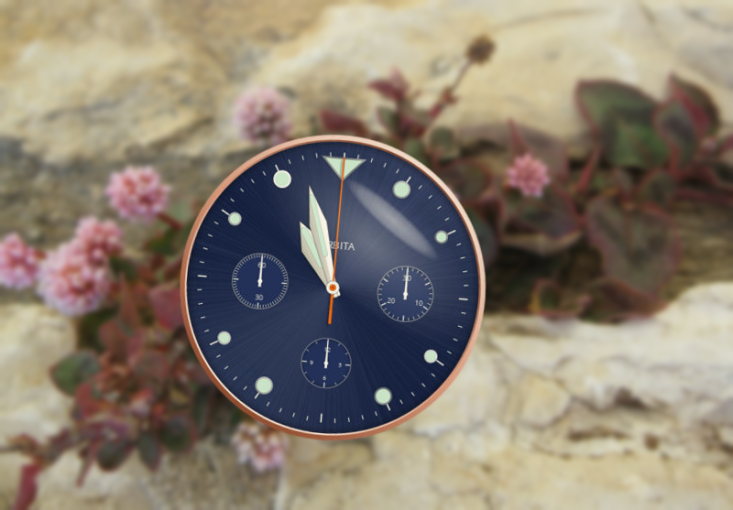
10:57
